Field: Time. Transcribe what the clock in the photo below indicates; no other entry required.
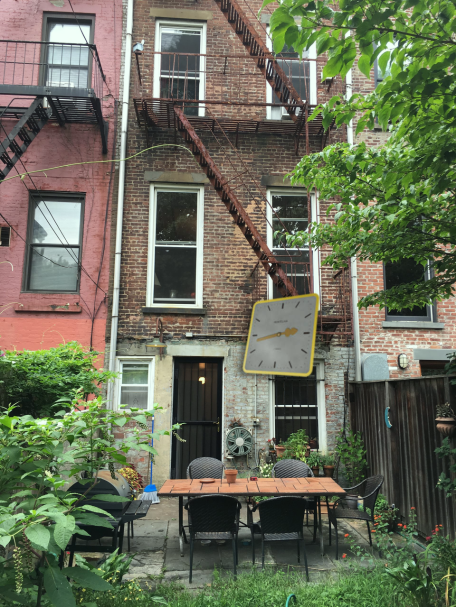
2:43
